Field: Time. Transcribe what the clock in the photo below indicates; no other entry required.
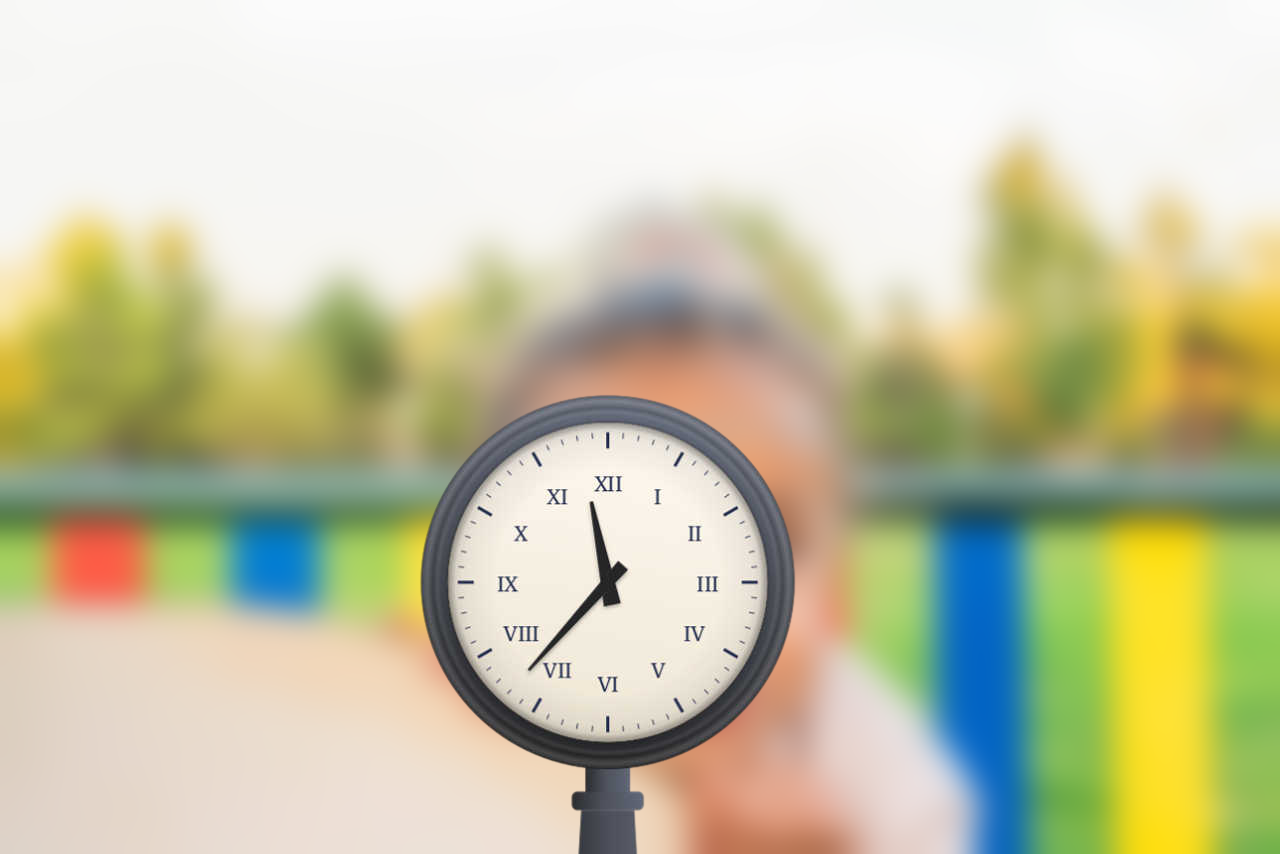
11:37
